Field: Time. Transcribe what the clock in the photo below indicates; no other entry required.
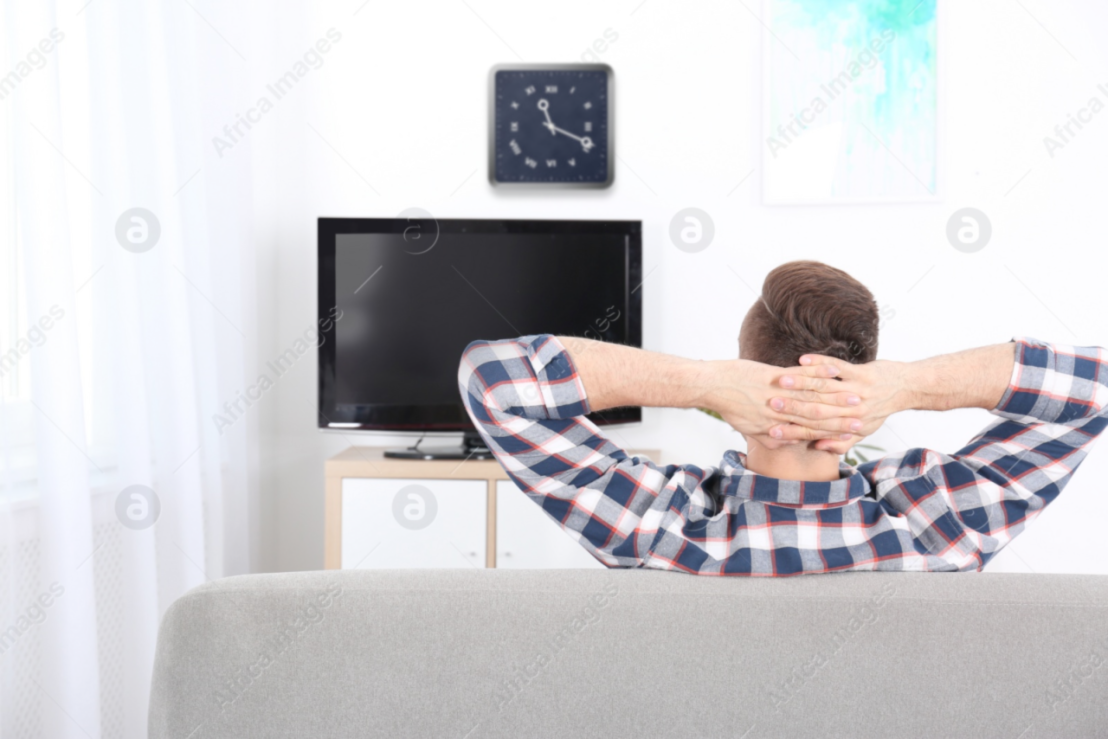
11:19
